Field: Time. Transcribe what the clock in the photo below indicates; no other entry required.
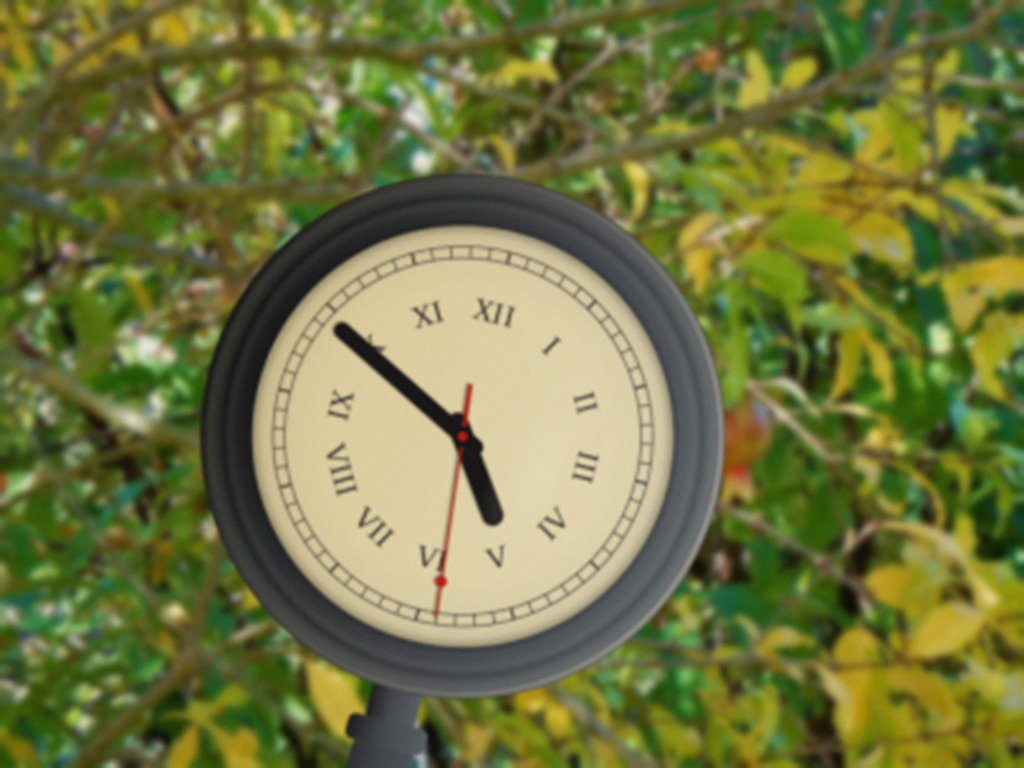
4:49:29
